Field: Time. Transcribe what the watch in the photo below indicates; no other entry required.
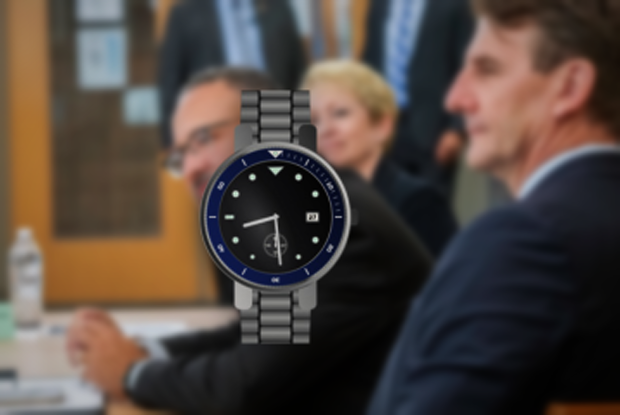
8:29
